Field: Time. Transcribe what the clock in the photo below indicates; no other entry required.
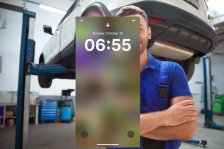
6:55
